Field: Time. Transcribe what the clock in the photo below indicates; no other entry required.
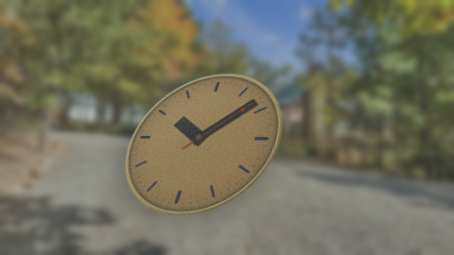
10:08:08
